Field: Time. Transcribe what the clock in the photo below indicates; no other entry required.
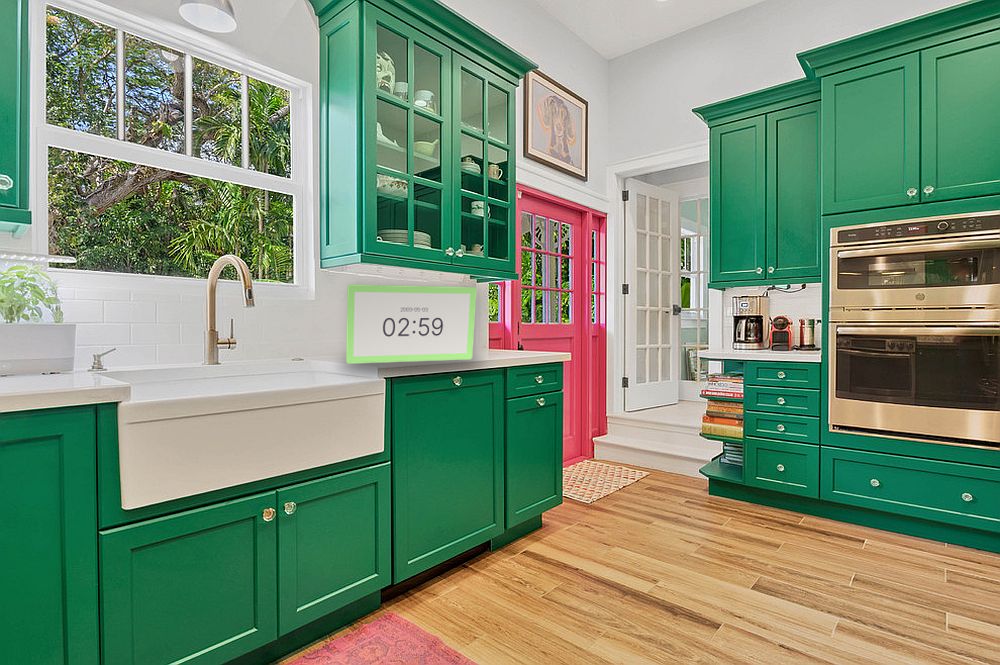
2:59
